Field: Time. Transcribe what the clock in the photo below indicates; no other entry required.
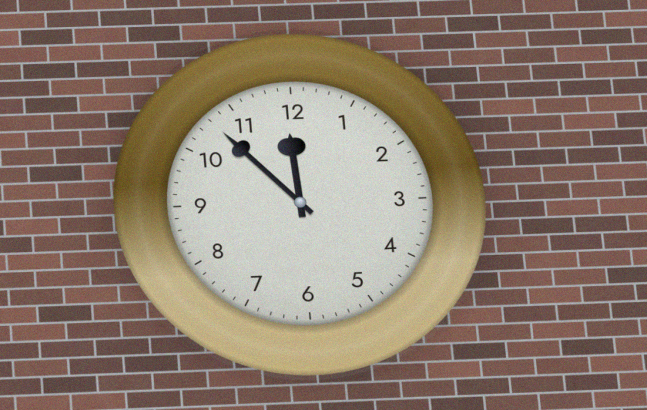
11:53
